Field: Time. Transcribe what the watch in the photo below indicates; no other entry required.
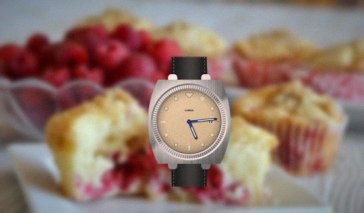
5:14
